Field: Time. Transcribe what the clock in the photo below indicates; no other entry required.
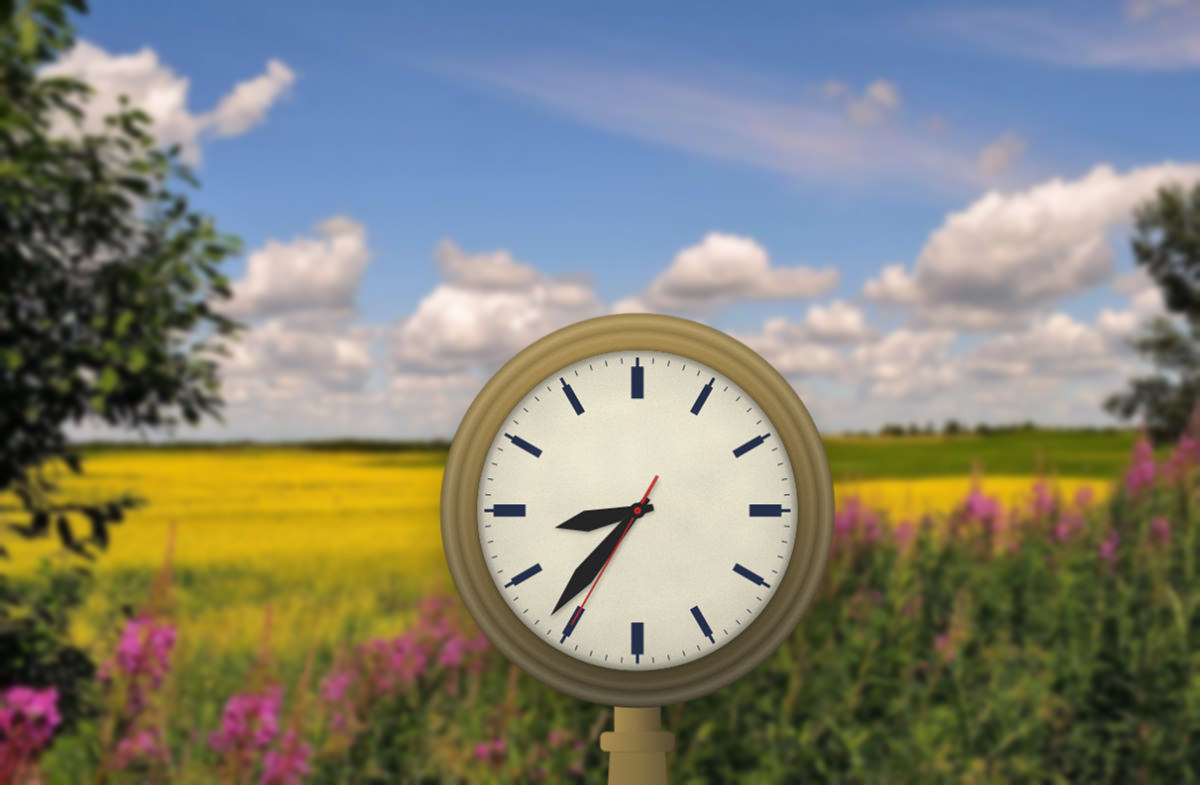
8:36:35
